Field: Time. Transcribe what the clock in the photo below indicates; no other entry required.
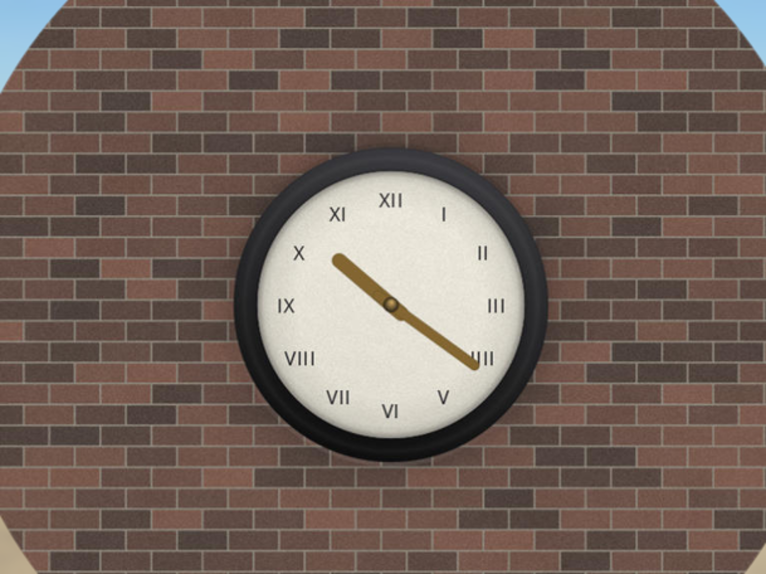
10:21
